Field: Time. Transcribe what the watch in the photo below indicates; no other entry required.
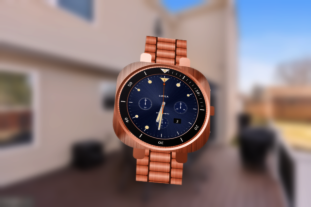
6:31
